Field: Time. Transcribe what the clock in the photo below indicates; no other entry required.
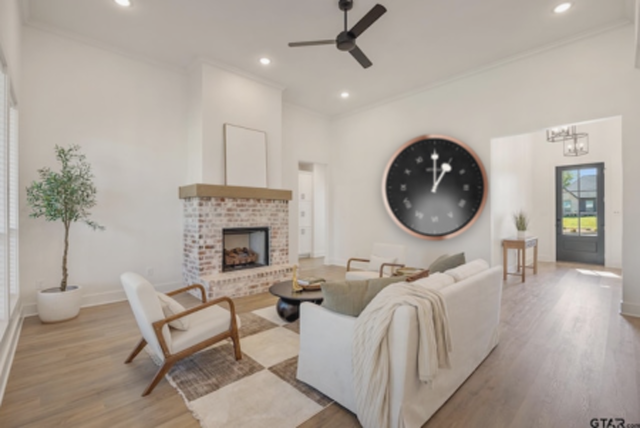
1:00
